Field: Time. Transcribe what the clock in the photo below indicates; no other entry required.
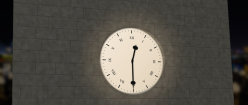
12:30
